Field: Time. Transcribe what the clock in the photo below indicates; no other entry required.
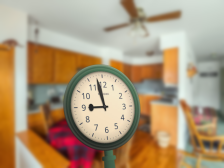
8:58
